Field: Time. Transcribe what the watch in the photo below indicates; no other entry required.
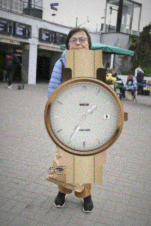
1:35
